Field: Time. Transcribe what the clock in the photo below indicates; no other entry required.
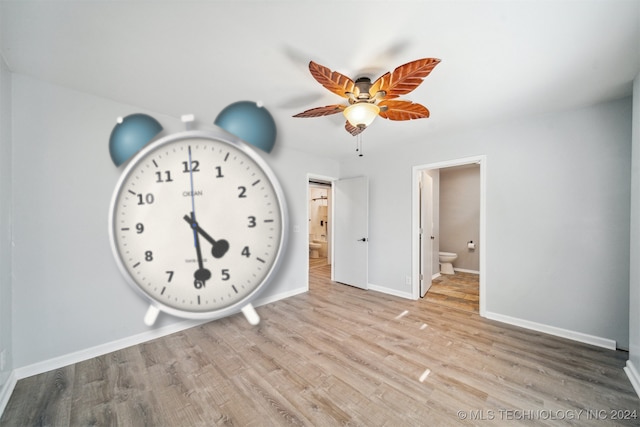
4:29:00
